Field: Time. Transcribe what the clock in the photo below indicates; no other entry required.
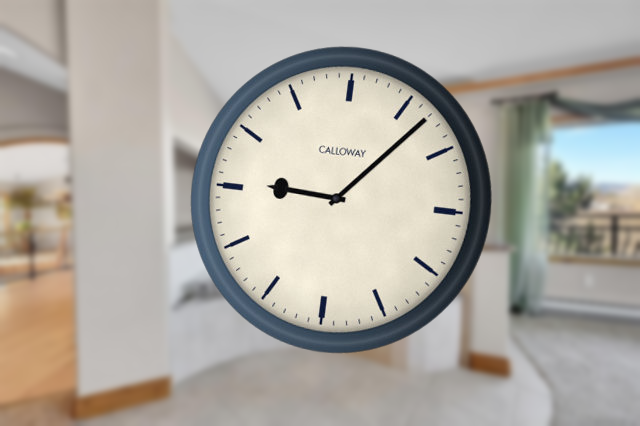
9:07
